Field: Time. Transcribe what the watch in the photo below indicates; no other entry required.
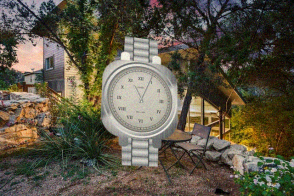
11:04
